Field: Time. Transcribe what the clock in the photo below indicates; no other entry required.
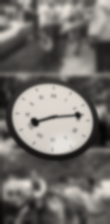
8:13
